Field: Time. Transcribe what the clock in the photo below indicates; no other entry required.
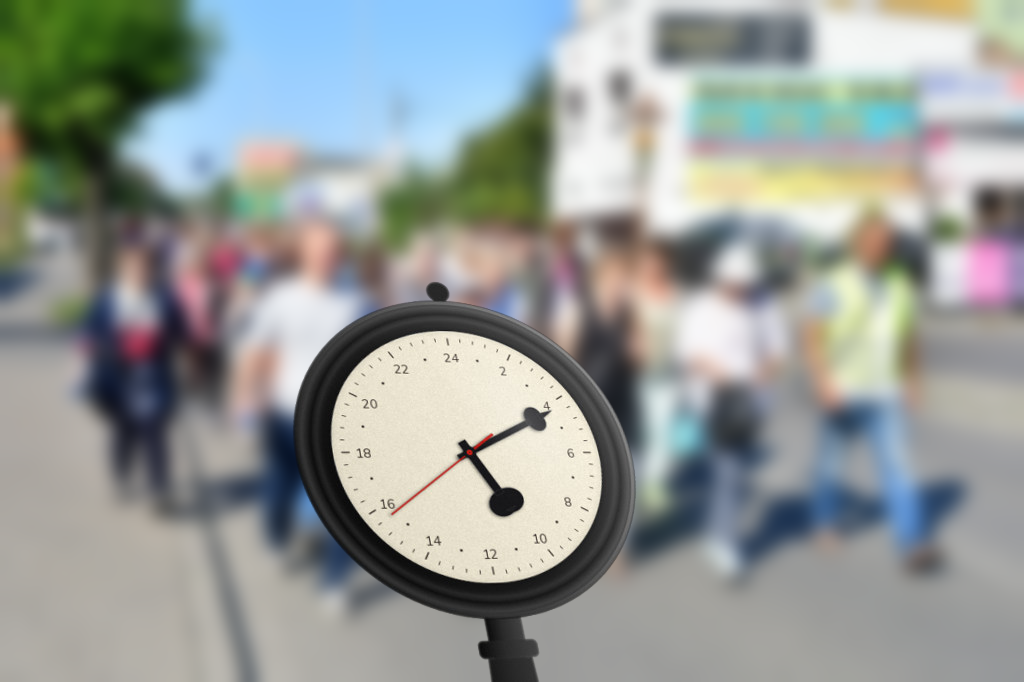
10:10:39
